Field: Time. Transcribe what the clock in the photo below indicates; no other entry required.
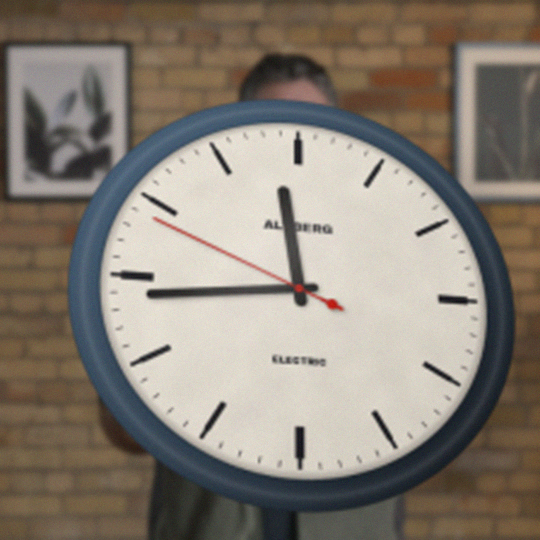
11:43:49
